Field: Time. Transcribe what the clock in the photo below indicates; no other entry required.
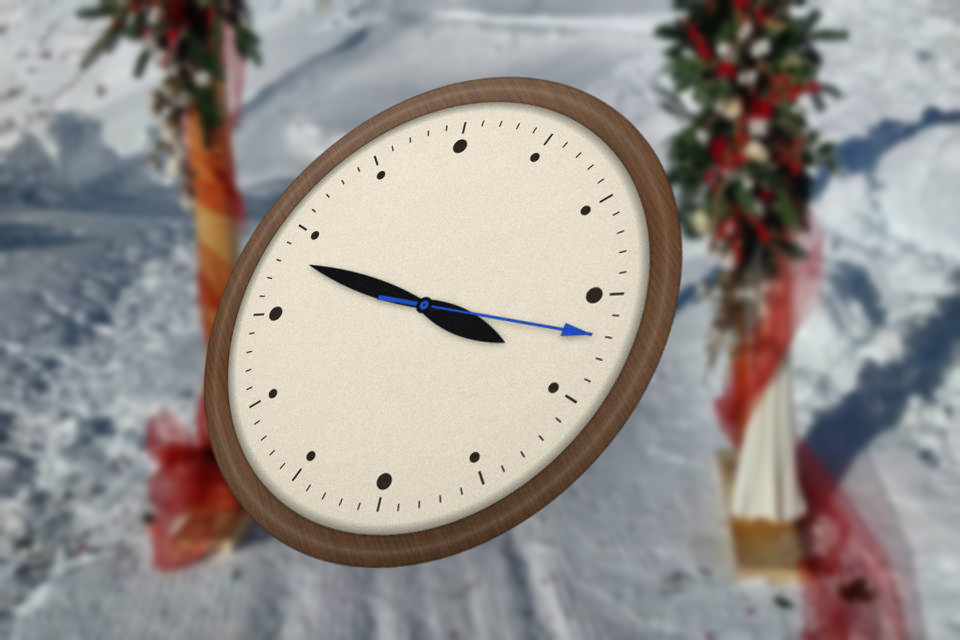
3:48:17
